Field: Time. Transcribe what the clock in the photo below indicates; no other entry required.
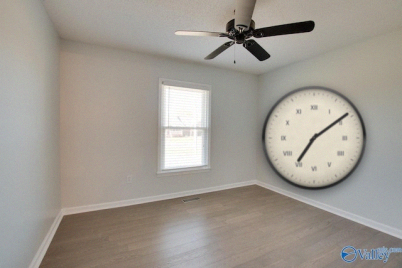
7:09
